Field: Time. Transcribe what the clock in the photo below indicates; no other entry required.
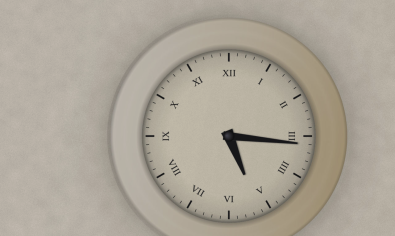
5:16
